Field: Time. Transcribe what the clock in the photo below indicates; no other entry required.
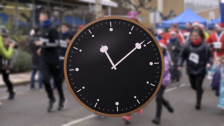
11:09
